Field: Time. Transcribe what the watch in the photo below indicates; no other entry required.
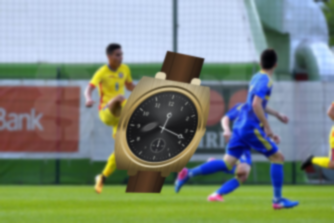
12:18
